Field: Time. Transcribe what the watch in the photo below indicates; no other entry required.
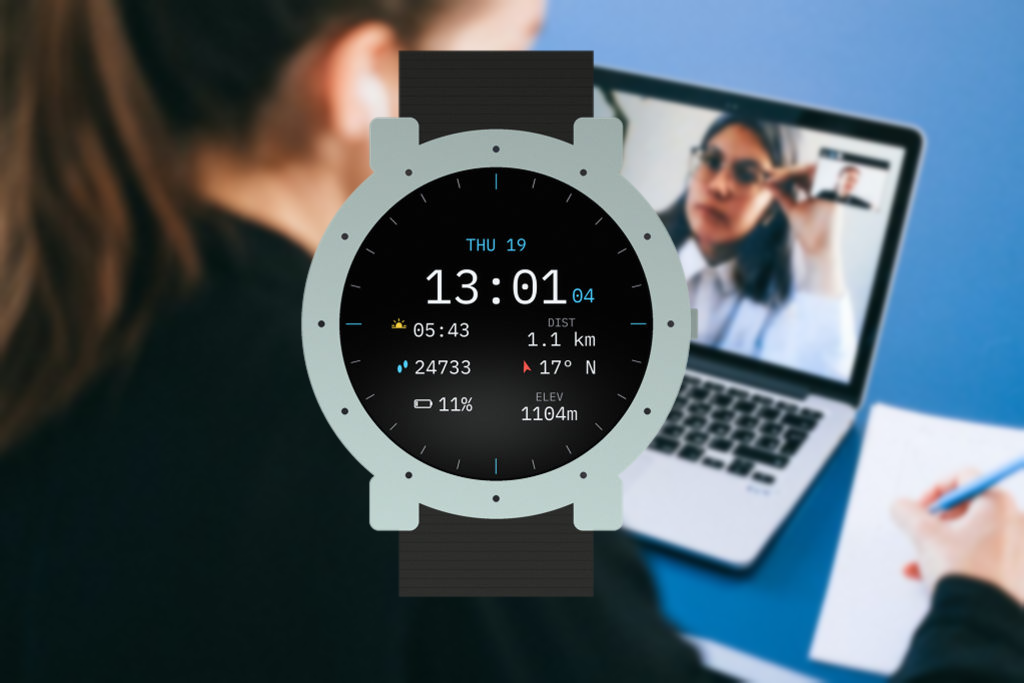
13:01:04
